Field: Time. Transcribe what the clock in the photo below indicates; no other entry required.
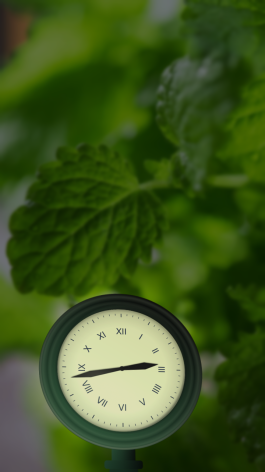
2:43
